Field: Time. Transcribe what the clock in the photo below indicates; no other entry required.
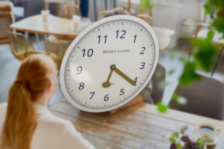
6:21
